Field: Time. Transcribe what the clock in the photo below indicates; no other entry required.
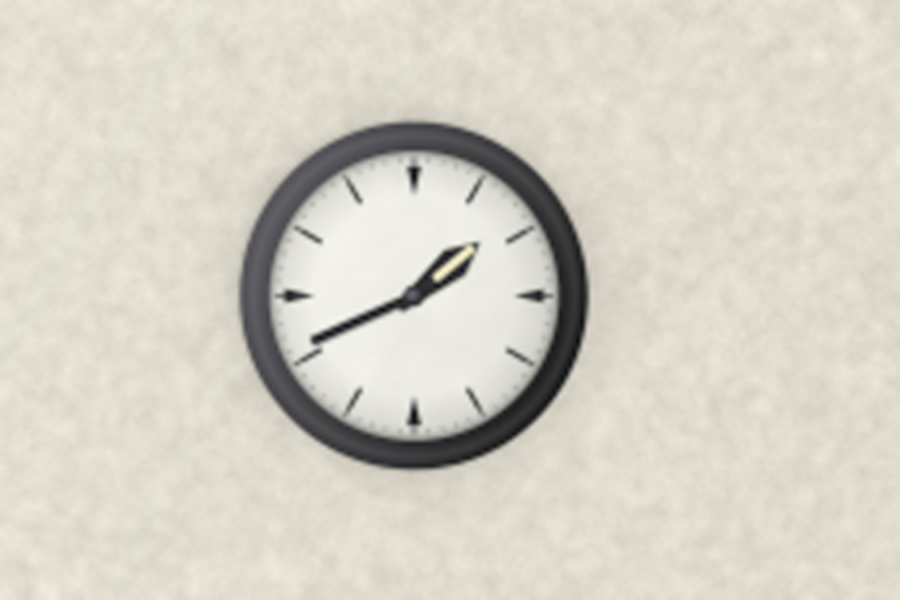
1:41
